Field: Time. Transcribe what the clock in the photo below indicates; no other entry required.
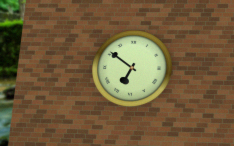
6:51
